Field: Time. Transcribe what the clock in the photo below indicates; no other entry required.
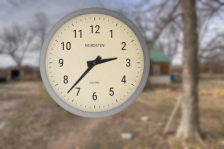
2:37
